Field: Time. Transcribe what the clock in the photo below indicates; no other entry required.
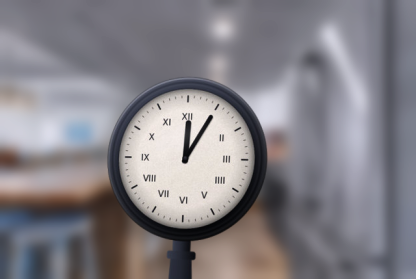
12:05
